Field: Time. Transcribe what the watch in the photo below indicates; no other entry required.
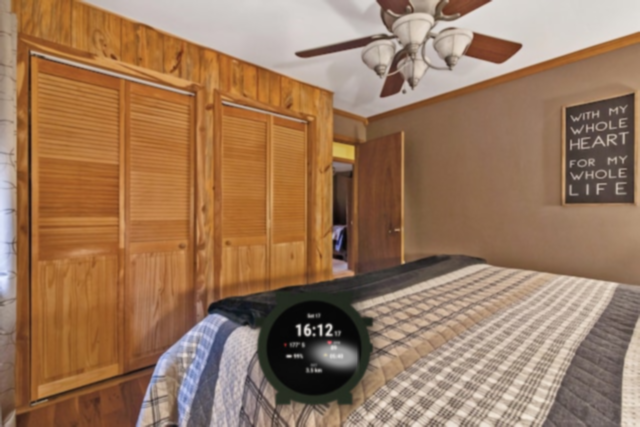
16:12
